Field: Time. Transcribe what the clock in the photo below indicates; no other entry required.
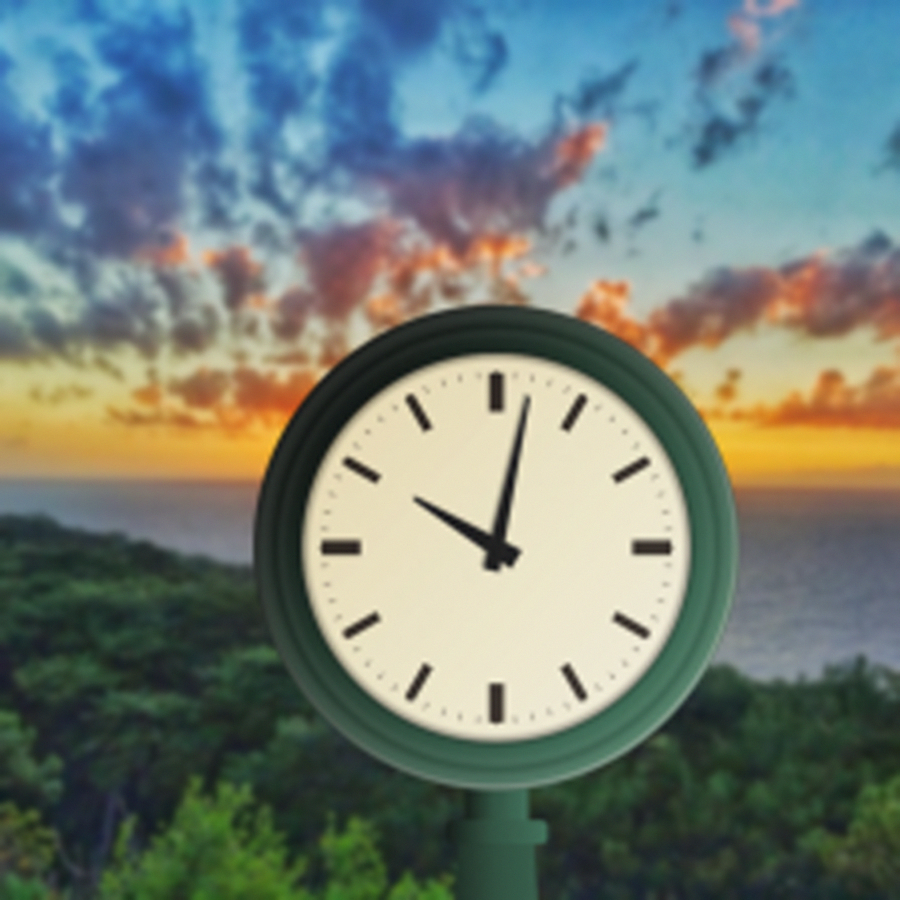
10:02
